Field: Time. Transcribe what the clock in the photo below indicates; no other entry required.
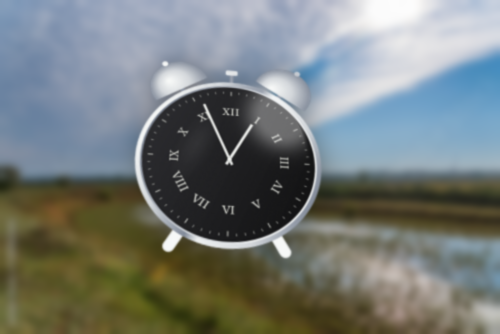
12:56
